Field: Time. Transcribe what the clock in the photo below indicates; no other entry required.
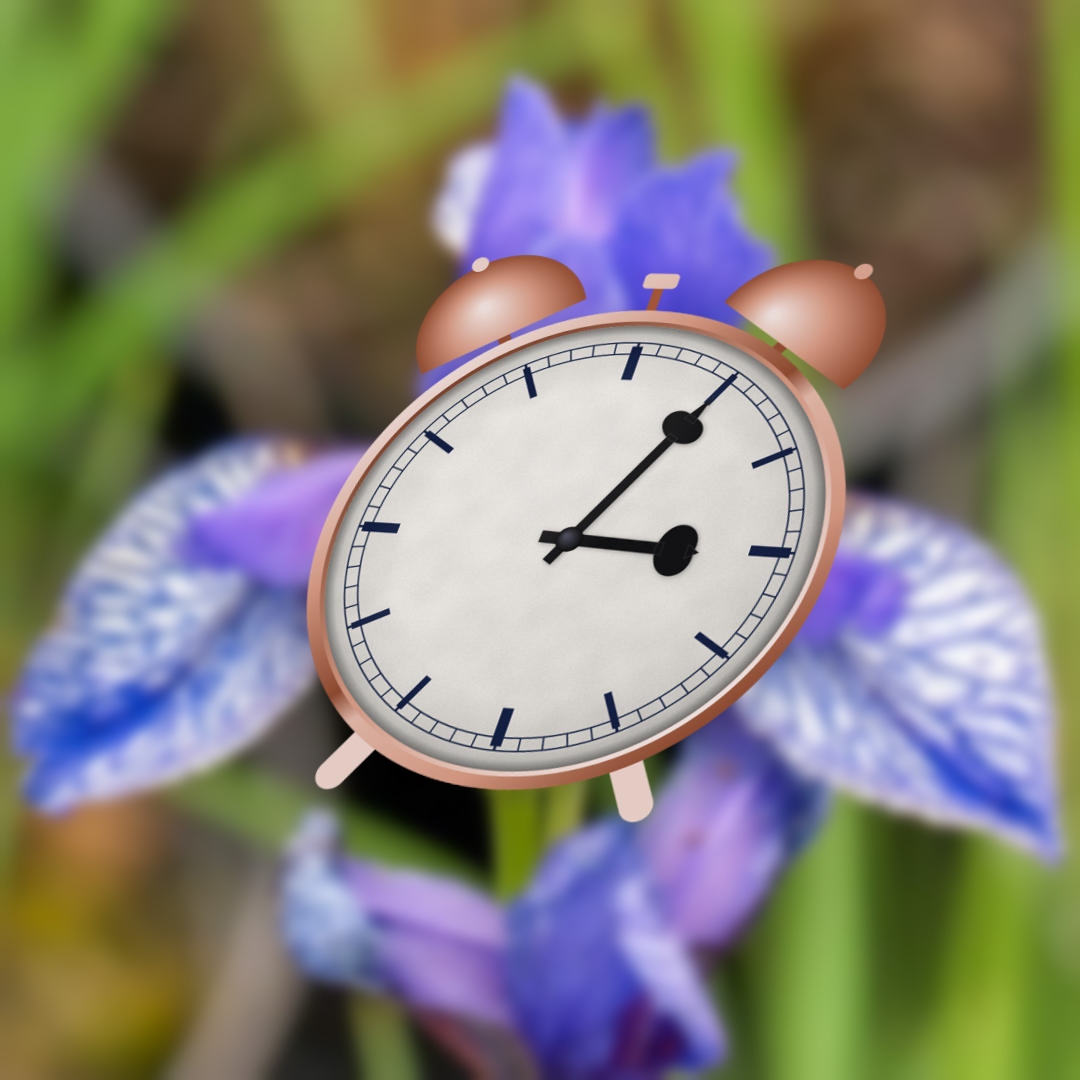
3:05
